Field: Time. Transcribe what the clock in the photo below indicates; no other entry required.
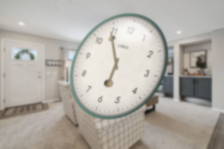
5:54
